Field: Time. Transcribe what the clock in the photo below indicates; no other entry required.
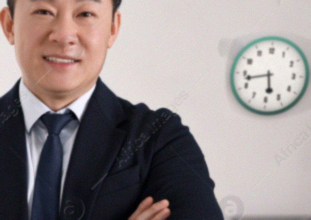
5:43
